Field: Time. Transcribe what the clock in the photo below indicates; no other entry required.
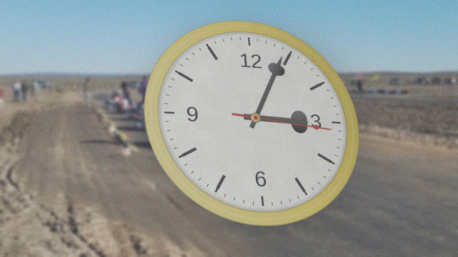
3:04:16
